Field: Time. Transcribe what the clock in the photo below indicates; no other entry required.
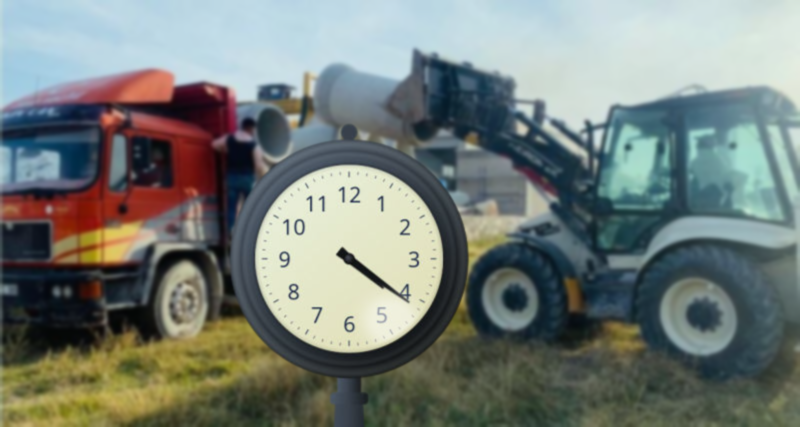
4:21
